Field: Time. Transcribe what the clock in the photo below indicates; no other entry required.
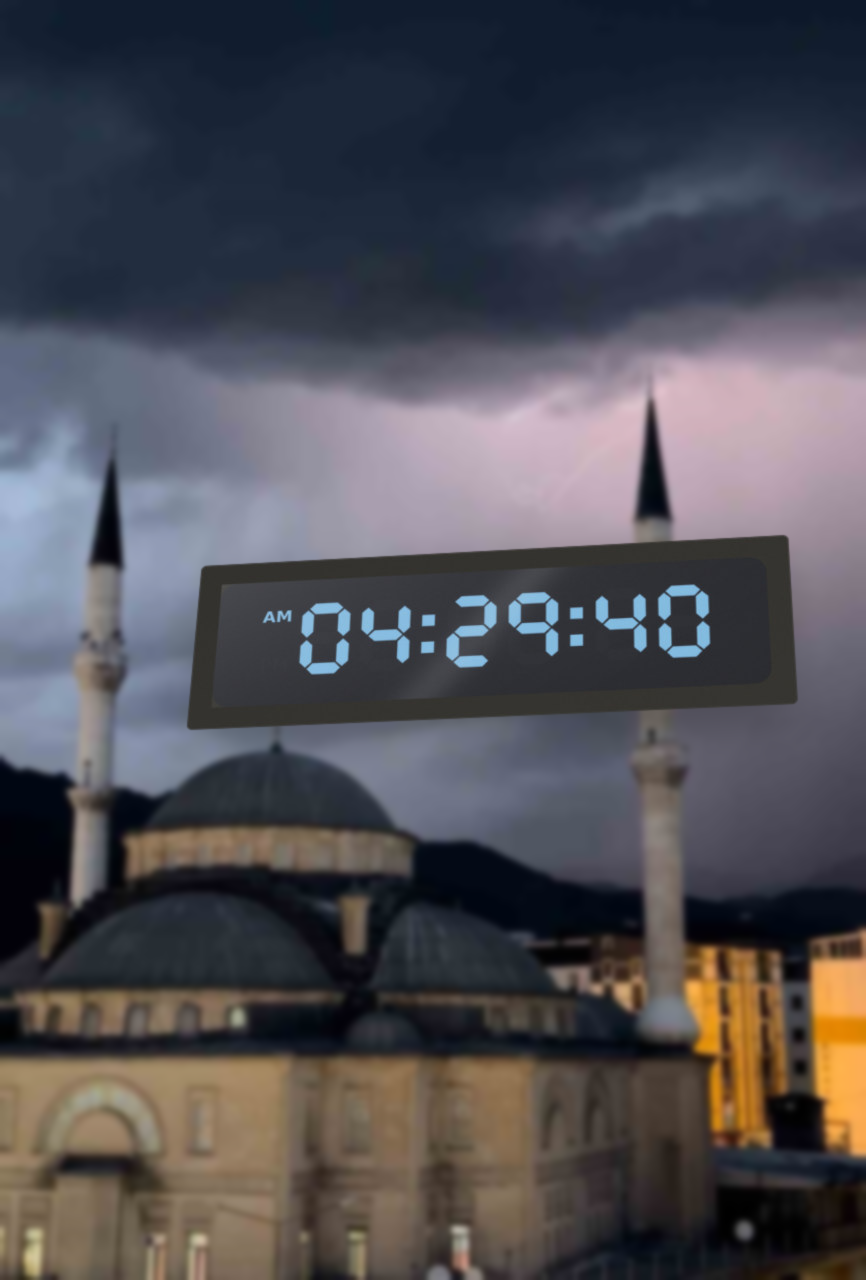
4:29:40
